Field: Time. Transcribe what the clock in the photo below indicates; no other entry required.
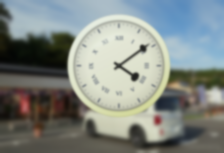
4:09
